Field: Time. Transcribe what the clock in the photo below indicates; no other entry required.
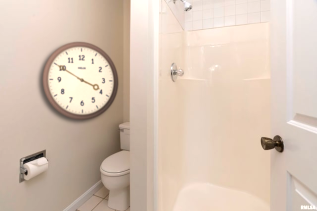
3:50
